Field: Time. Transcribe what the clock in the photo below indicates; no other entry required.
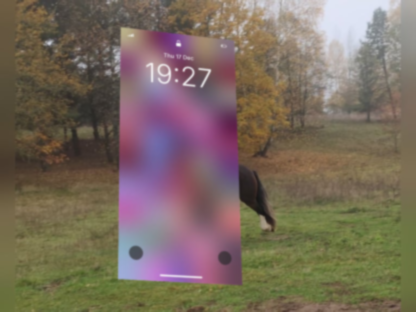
19:27
